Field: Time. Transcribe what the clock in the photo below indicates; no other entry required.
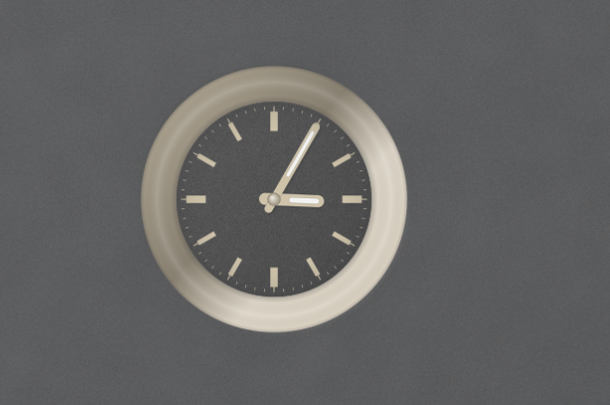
3:05
